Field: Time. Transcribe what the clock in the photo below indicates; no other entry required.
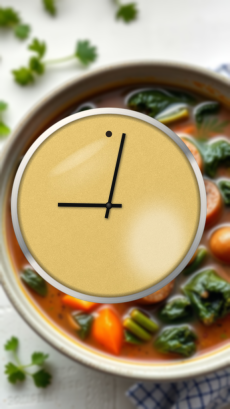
9:02
